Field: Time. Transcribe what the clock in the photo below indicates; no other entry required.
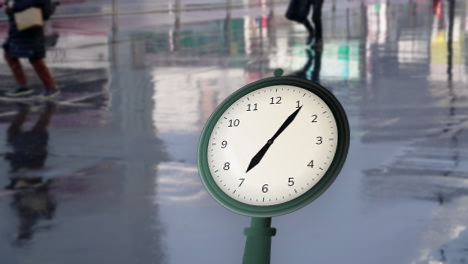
7:06
